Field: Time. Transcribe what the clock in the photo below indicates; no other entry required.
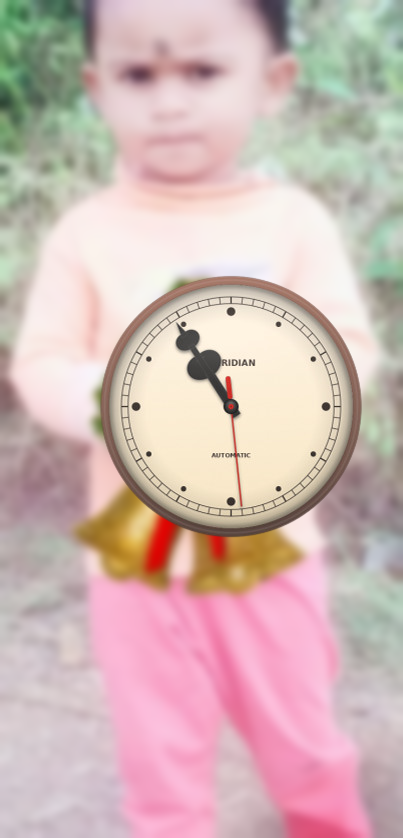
10:54:29
